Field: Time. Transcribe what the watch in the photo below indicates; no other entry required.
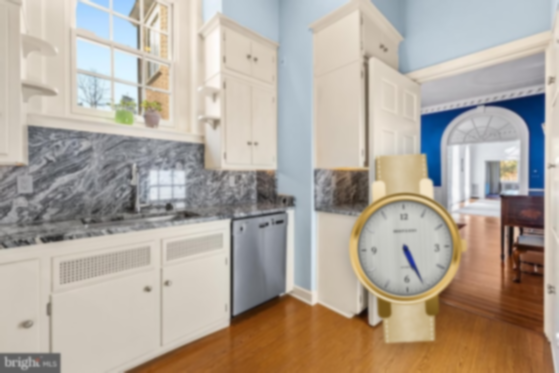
5:26
